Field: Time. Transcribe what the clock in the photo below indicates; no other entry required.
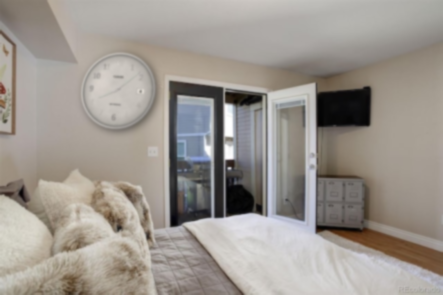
8:08
